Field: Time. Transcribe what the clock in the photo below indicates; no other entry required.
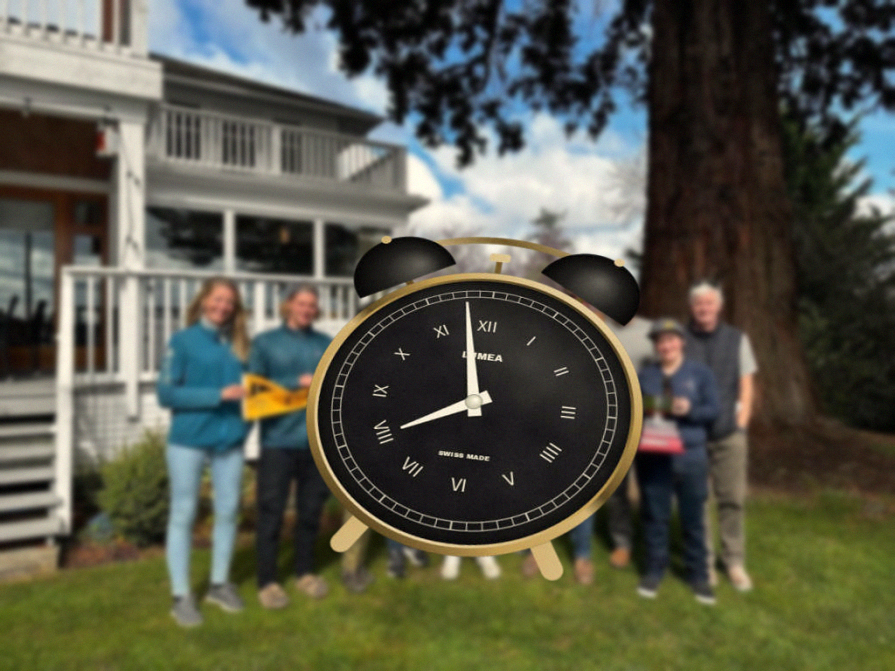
7:58
